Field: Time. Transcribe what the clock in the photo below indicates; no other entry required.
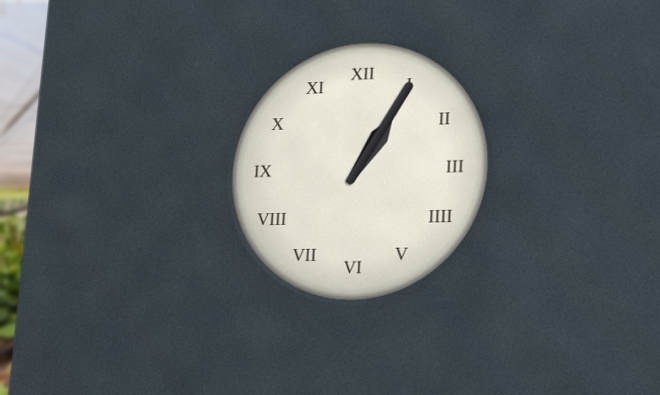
1:05
